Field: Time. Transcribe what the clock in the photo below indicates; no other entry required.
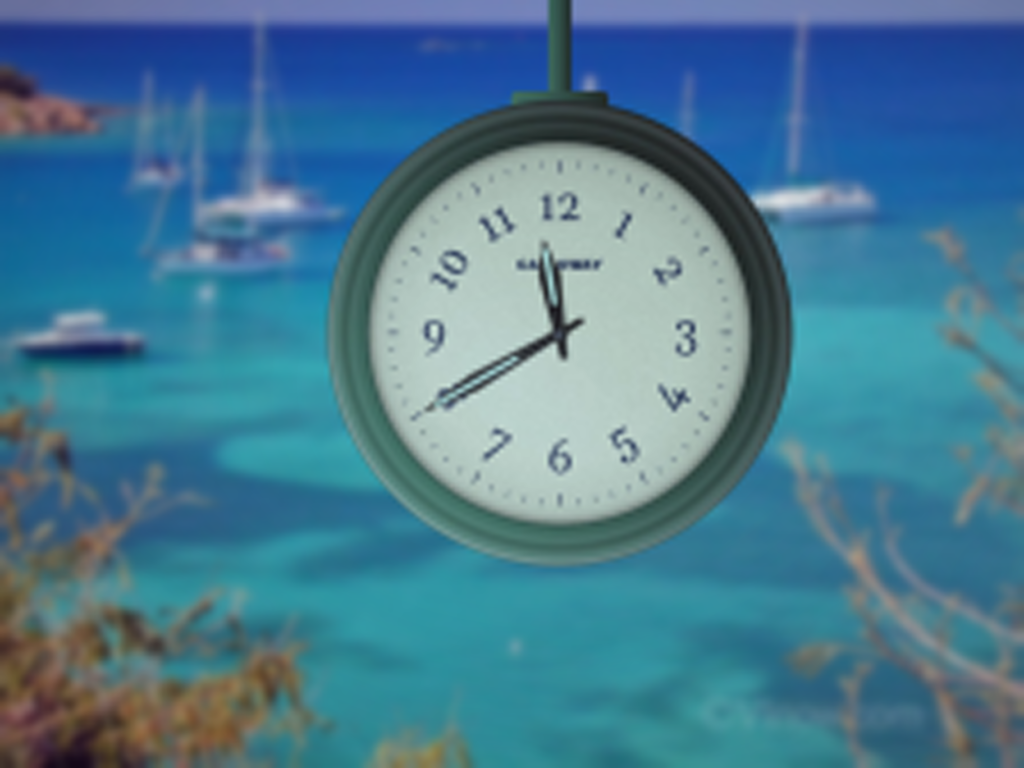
11:40
